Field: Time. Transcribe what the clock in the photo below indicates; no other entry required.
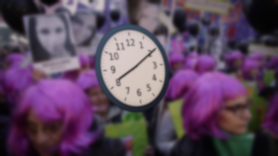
8:10
